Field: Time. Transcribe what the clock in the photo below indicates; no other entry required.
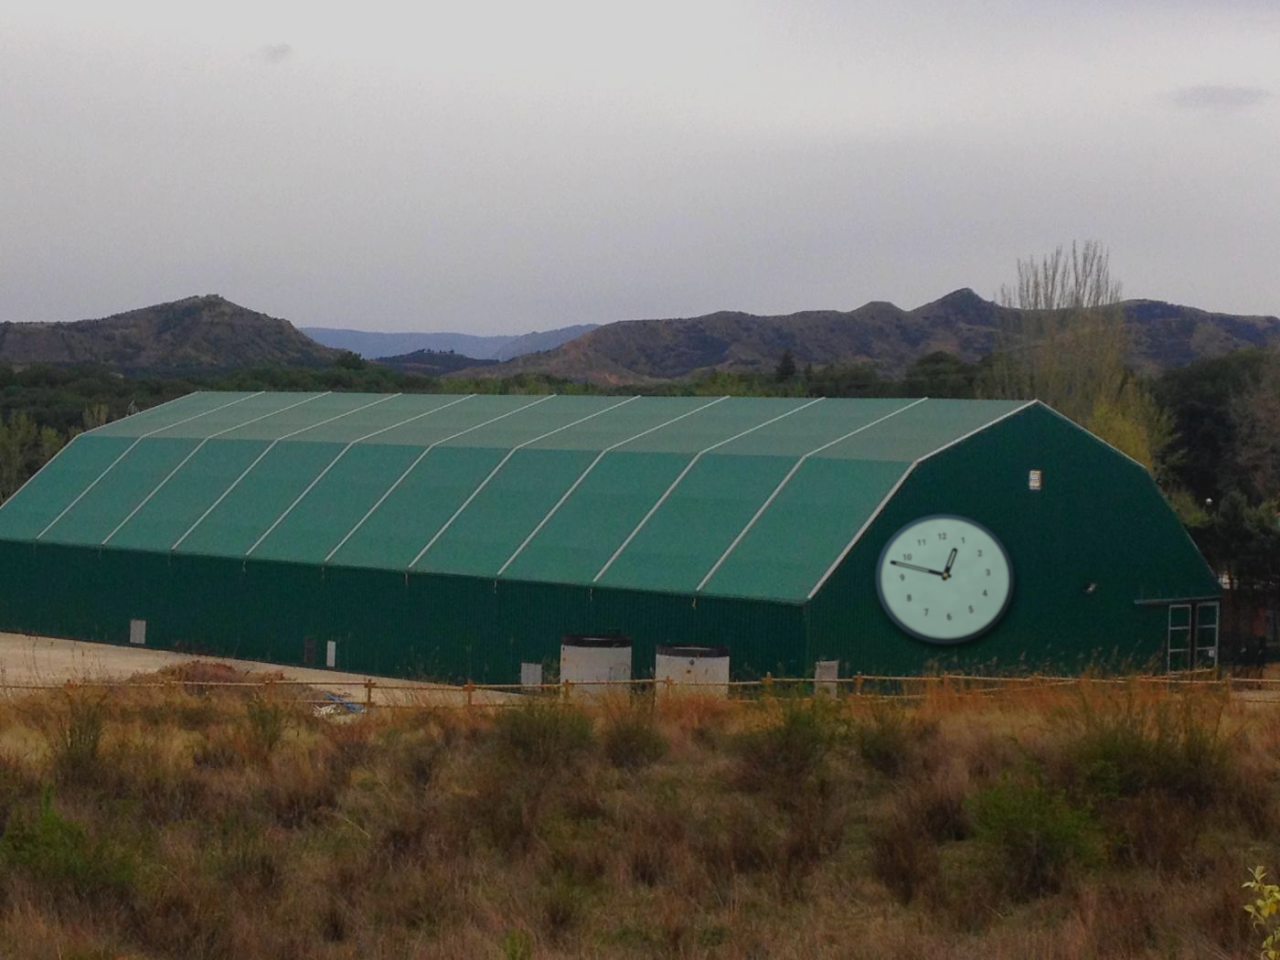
12:48
